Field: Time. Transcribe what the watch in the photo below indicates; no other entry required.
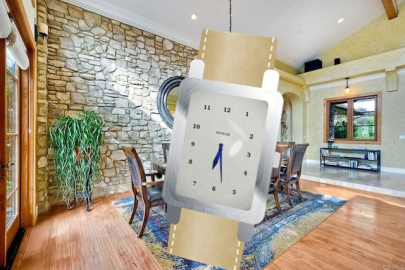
6:28
